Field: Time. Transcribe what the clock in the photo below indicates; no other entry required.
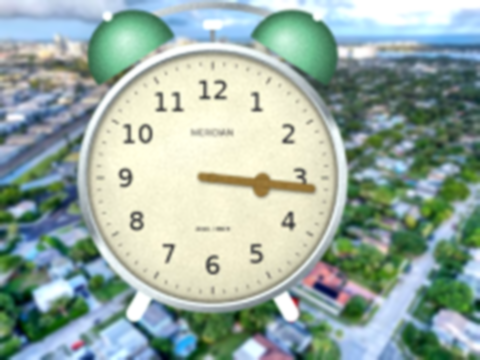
3:16
